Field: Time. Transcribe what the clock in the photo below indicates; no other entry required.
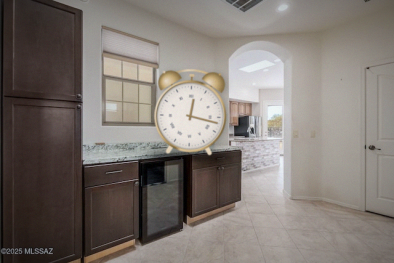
12:17
